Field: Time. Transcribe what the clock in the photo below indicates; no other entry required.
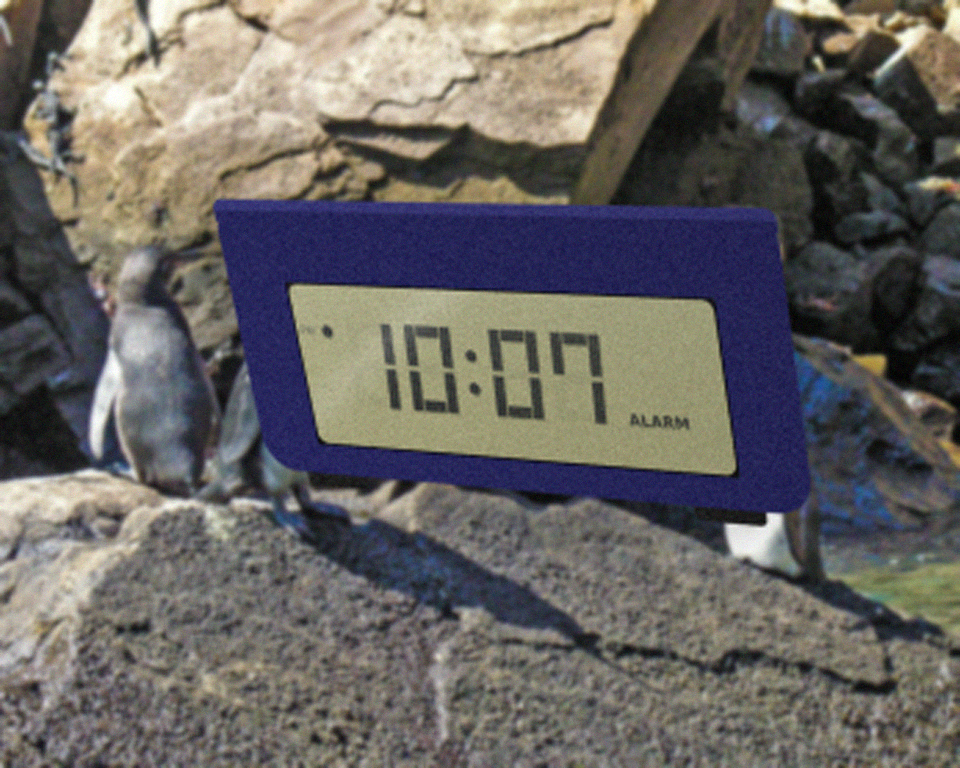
10:07
